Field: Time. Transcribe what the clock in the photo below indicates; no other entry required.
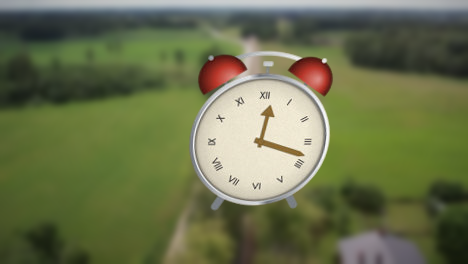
12:18
